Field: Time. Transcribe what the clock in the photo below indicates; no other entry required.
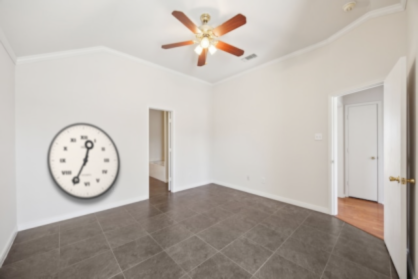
12:35
